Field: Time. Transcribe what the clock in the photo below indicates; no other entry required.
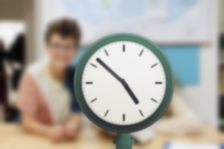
4:52
